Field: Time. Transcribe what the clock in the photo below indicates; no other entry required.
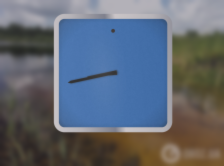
8:43
